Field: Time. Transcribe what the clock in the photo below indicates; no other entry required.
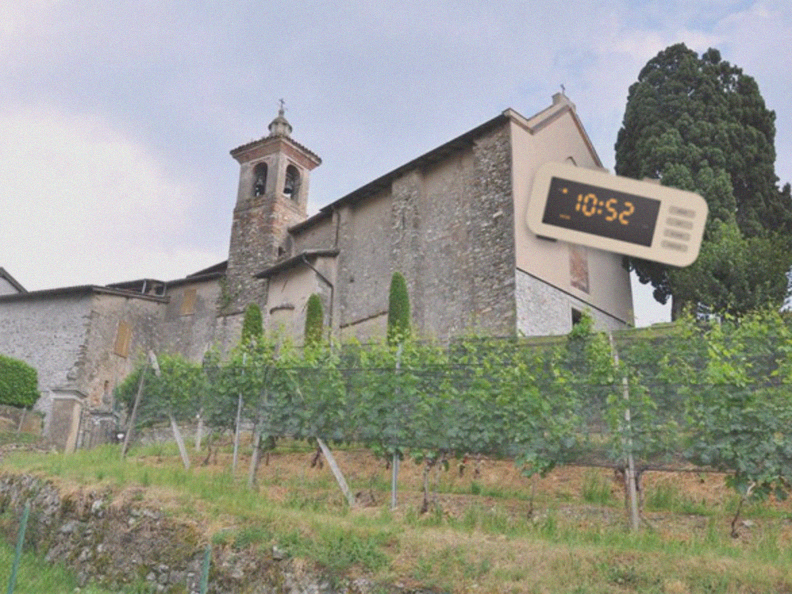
10:52
